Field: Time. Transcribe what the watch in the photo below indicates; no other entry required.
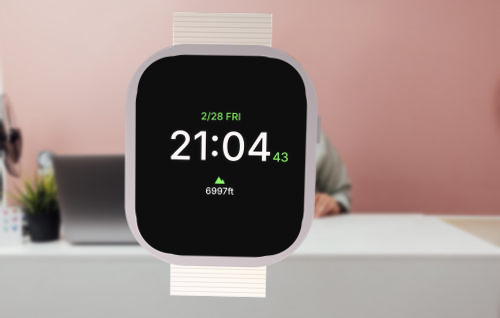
21:04:43
